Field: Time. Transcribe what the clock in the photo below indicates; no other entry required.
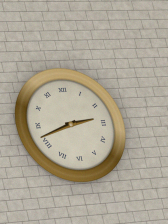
2:42
